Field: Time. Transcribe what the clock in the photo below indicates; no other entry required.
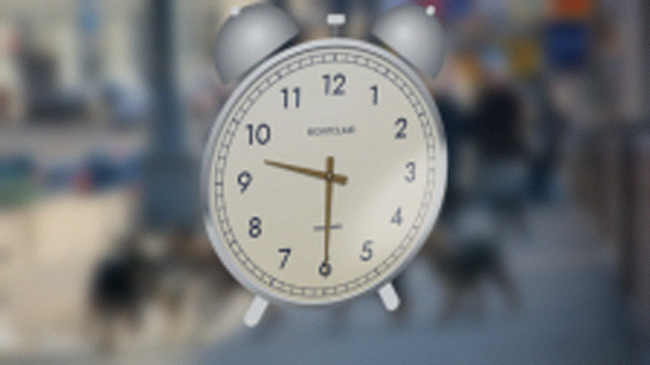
9:30
